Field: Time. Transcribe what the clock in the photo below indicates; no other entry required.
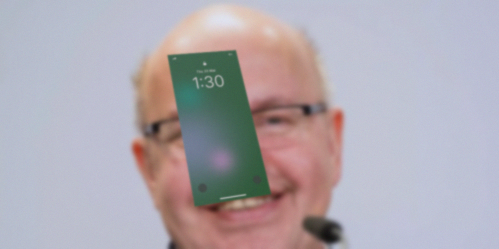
1:30
